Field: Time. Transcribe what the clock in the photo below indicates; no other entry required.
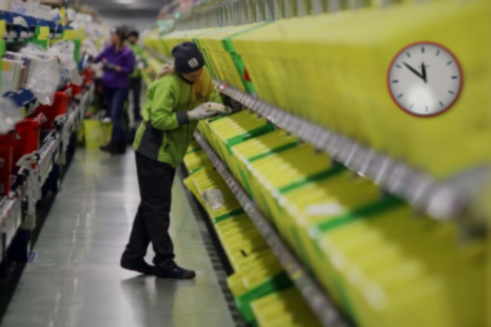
11:52
